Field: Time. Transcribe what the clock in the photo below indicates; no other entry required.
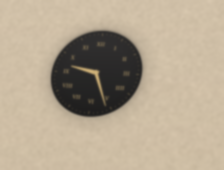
9:26
